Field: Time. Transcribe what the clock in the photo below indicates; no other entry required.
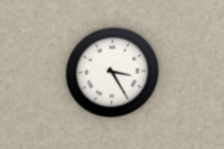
3:25
